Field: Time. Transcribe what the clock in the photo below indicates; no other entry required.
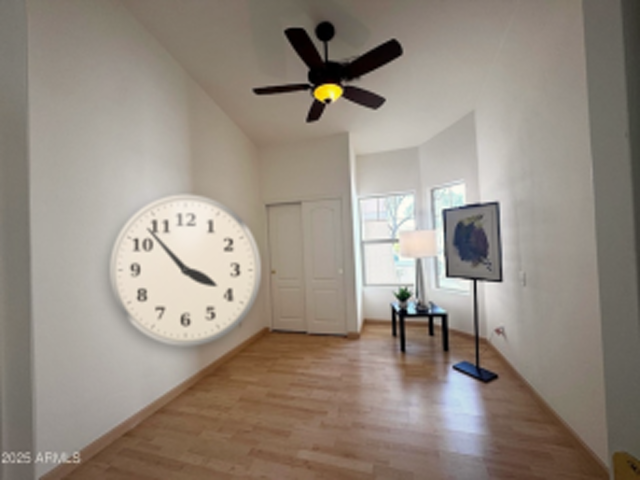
3:53
